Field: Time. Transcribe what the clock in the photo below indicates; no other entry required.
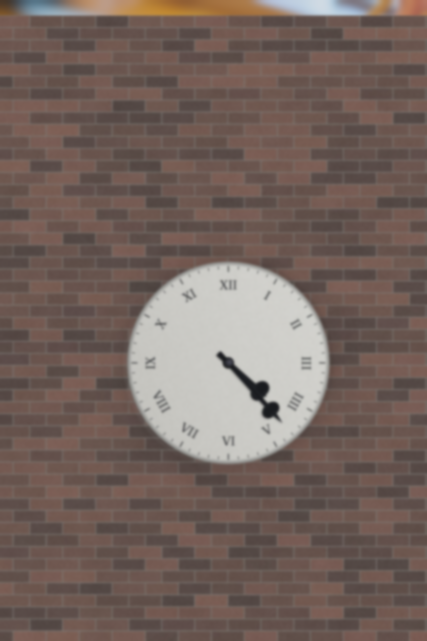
4:23
